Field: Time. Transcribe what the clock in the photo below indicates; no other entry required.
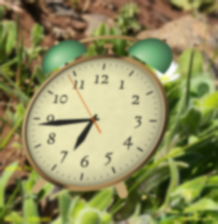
6:43:54
